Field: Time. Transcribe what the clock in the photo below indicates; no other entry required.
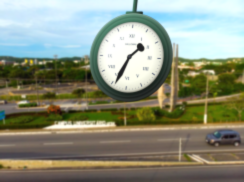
1:34
